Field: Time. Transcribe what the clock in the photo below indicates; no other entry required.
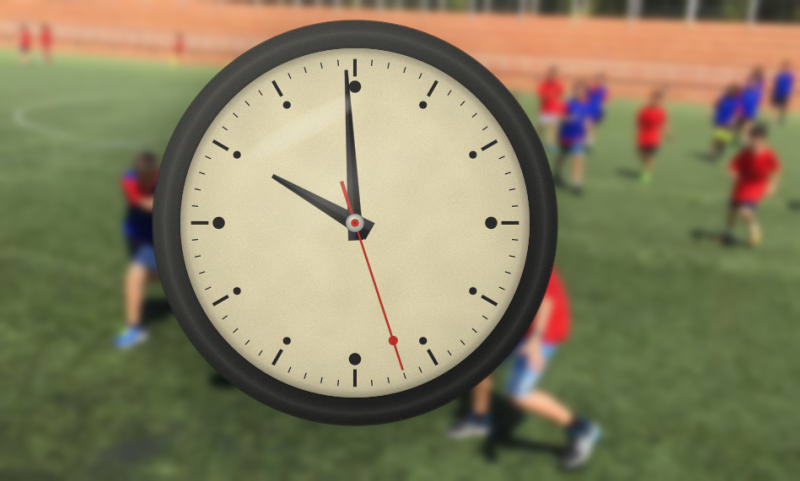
9:59:27
